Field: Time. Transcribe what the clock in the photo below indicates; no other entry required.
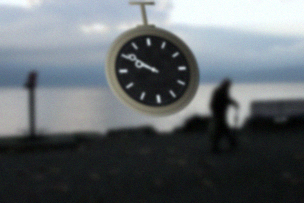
9:51
